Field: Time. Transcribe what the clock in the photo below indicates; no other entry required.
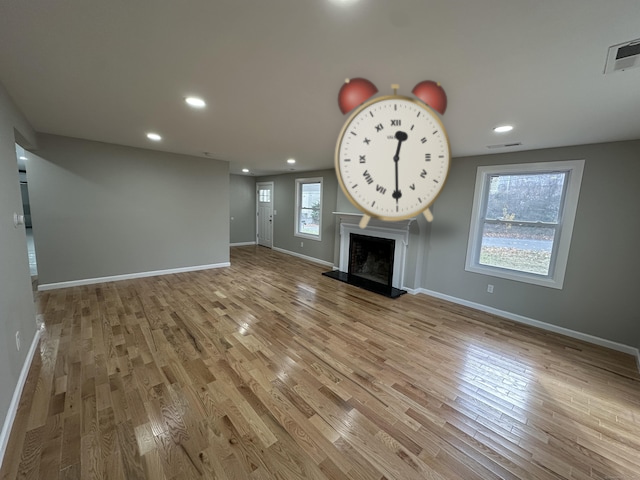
12:30
